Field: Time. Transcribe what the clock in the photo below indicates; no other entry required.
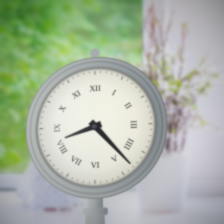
8:23
